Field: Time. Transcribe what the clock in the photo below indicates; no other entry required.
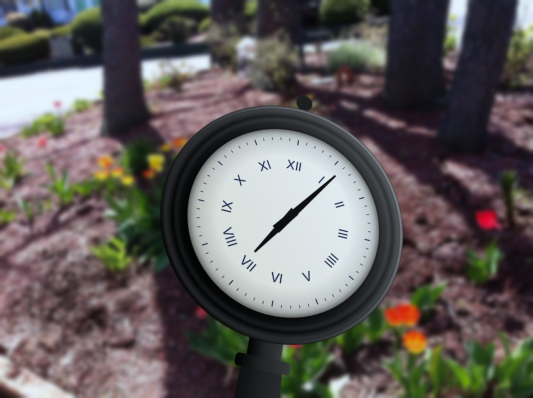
7:06
